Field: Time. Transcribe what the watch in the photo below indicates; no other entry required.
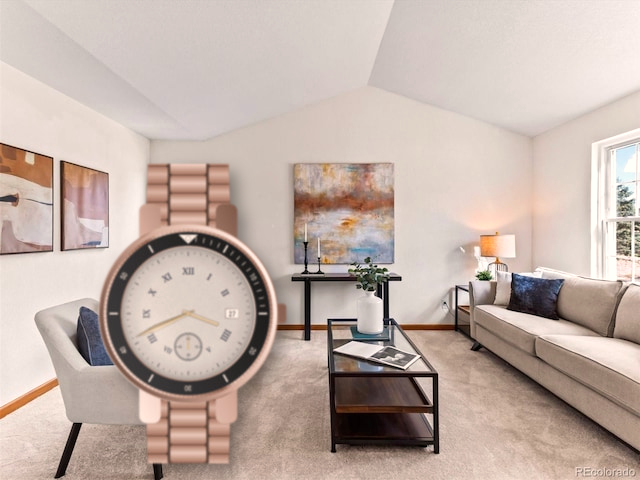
3:41
